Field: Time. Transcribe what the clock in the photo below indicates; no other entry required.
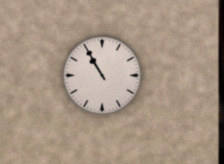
10:55
